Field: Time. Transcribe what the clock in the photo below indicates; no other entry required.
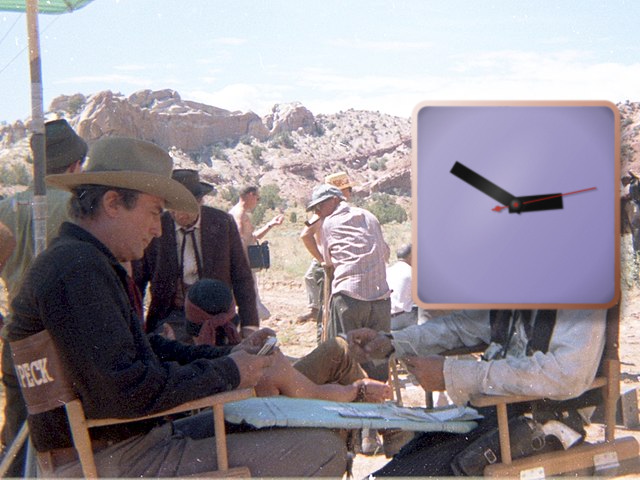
2:50:13
